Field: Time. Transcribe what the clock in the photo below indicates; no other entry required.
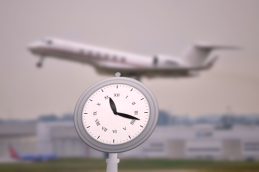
11:18
